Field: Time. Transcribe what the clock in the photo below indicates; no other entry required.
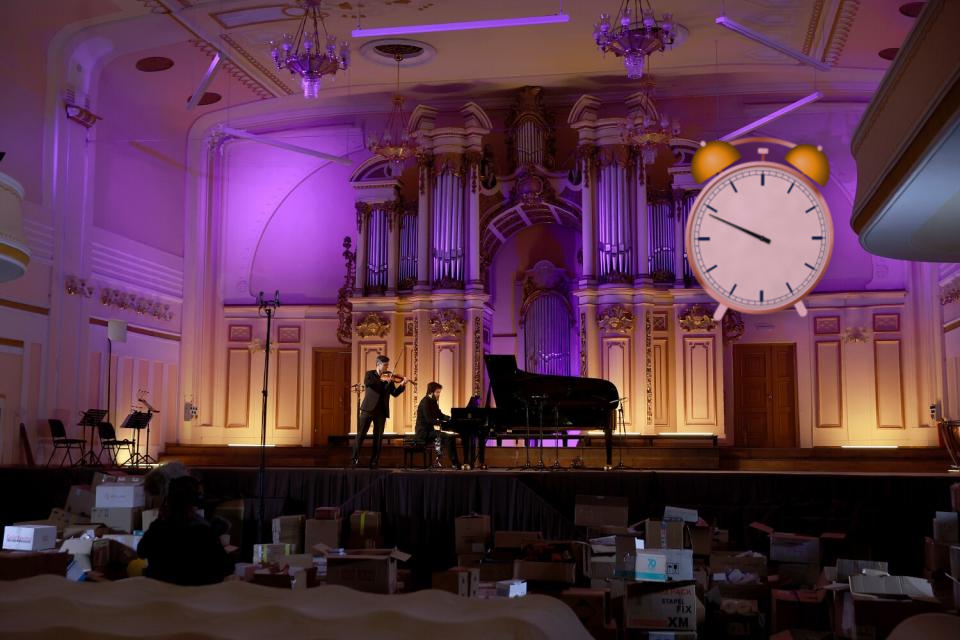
9:49
